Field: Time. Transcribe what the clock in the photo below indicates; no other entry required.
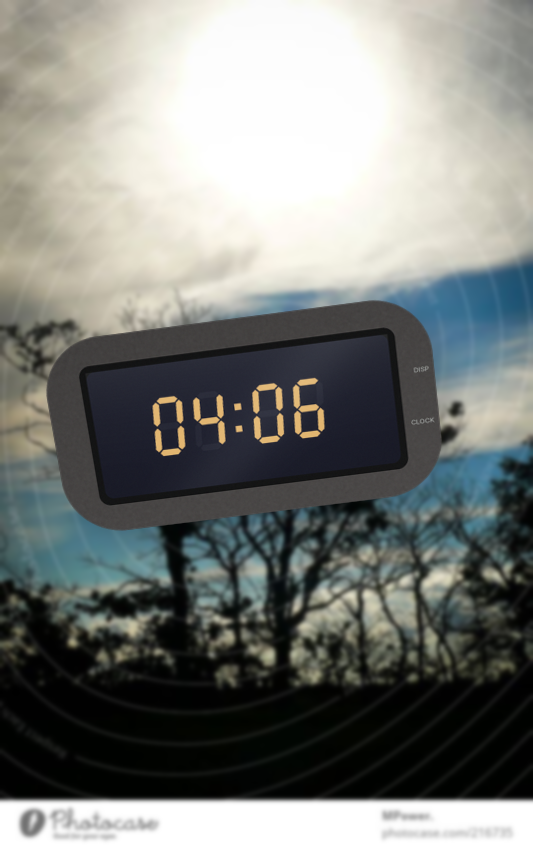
4:06
